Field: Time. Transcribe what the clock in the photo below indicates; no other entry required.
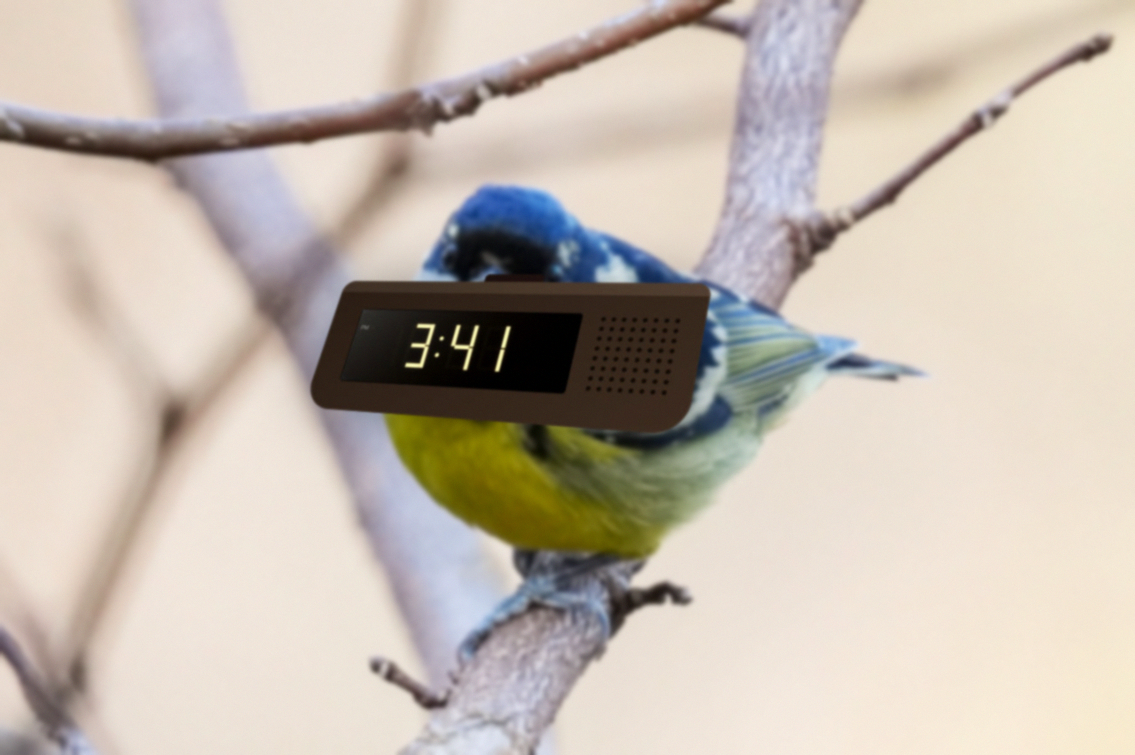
3:41
